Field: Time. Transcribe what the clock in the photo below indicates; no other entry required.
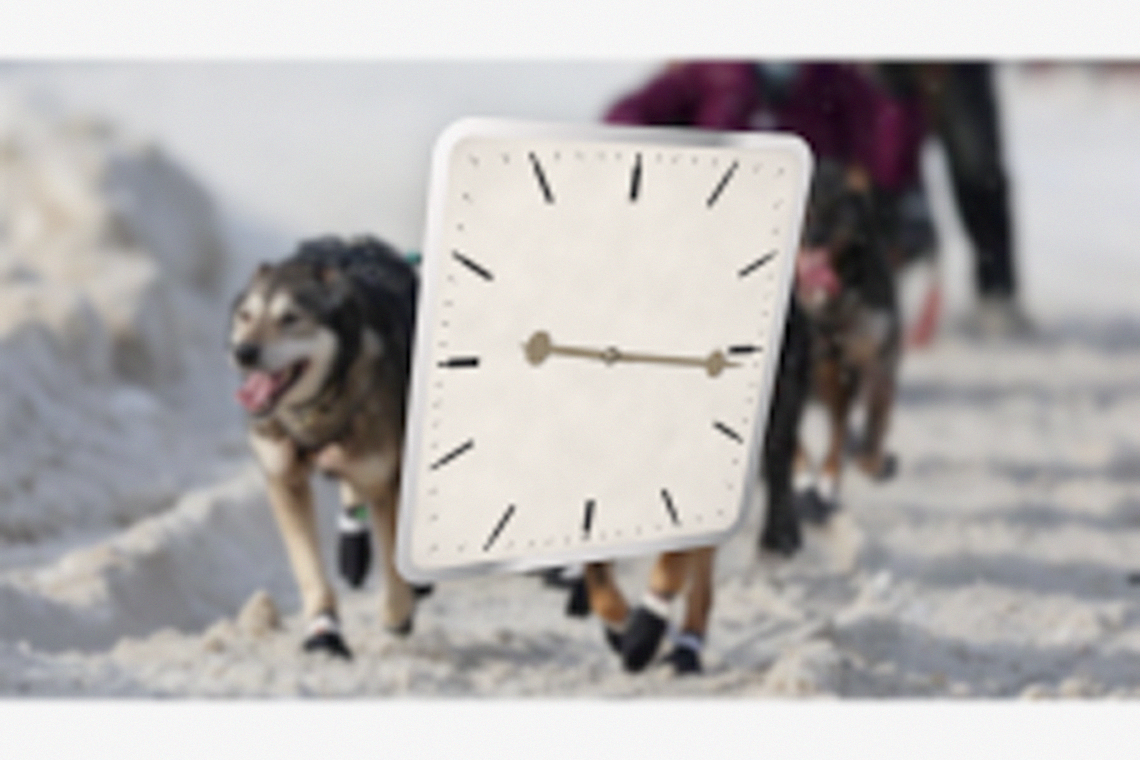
9:16
